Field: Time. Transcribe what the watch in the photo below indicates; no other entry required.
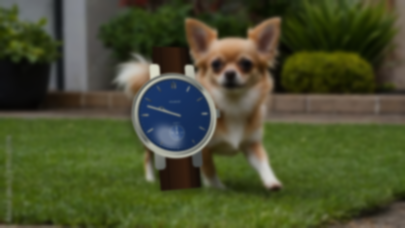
9:48
